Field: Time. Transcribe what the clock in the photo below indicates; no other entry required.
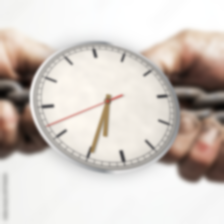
6:34:42
